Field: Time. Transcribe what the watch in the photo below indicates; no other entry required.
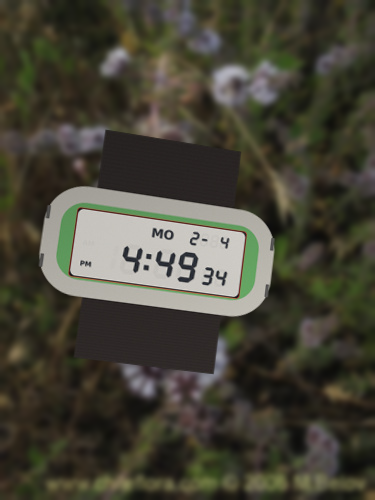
4:49:34
